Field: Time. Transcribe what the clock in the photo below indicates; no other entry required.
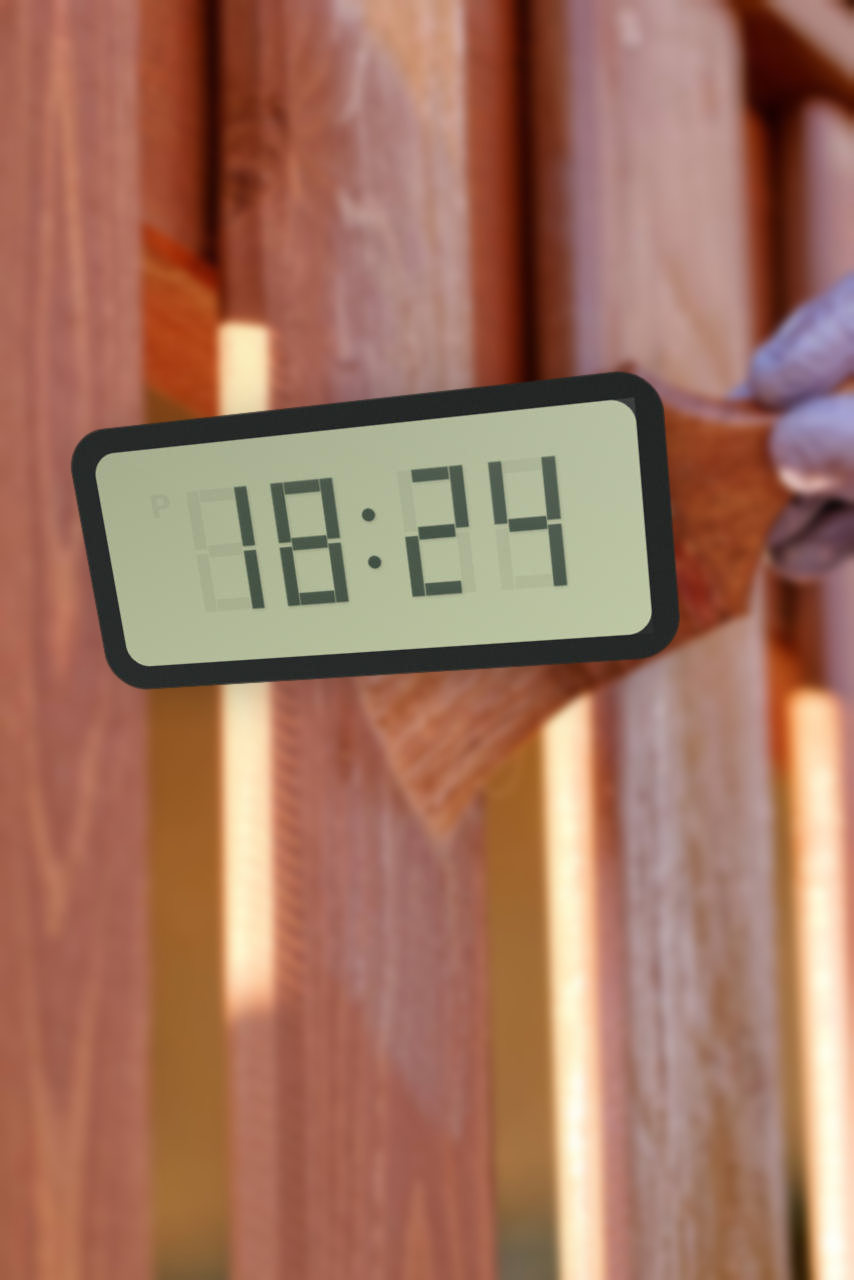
18:24
